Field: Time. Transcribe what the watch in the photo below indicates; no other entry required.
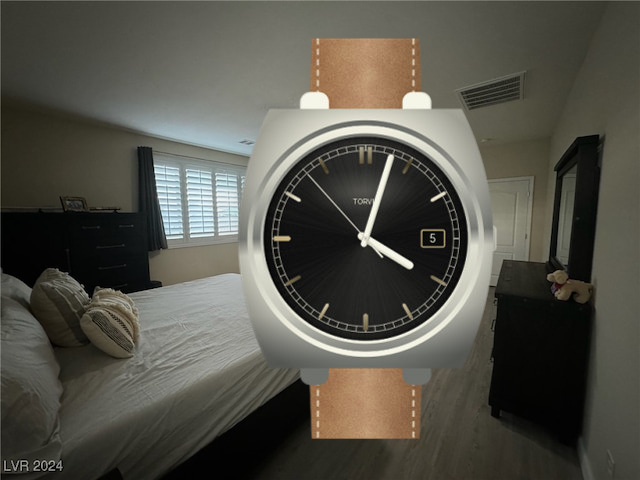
4:02:53
